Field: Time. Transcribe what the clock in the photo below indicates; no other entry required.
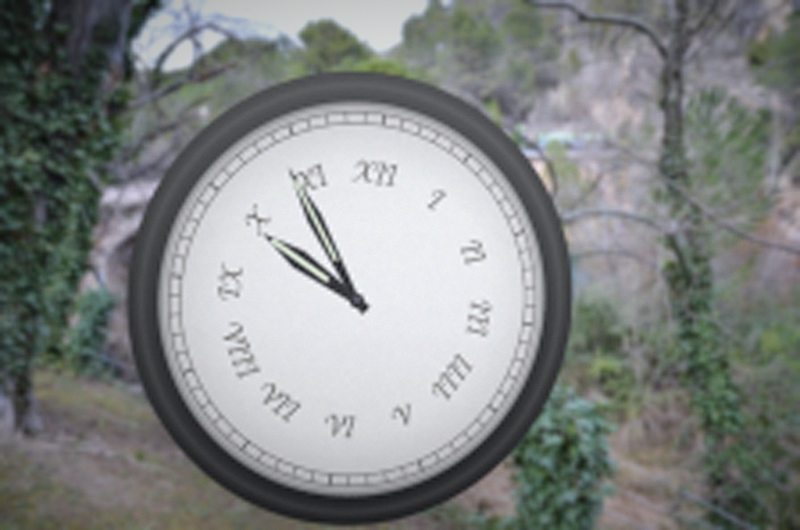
9:54
